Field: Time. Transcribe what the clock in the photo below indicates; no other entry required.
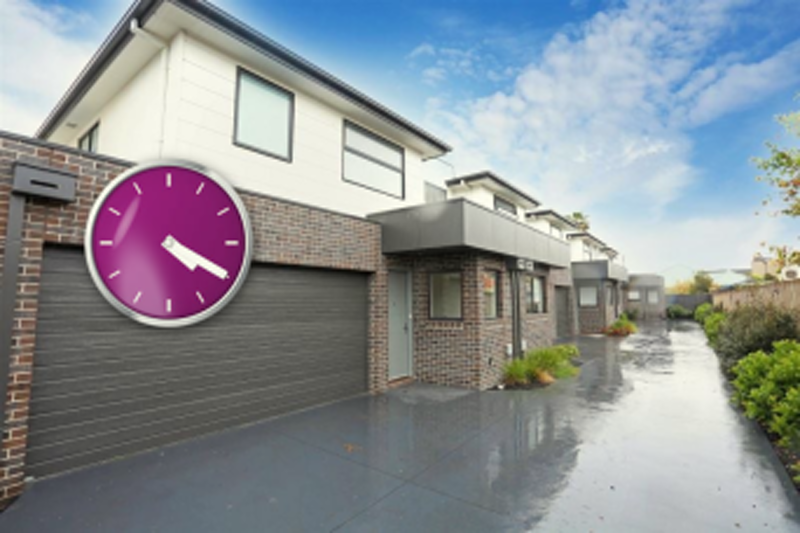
4:20
